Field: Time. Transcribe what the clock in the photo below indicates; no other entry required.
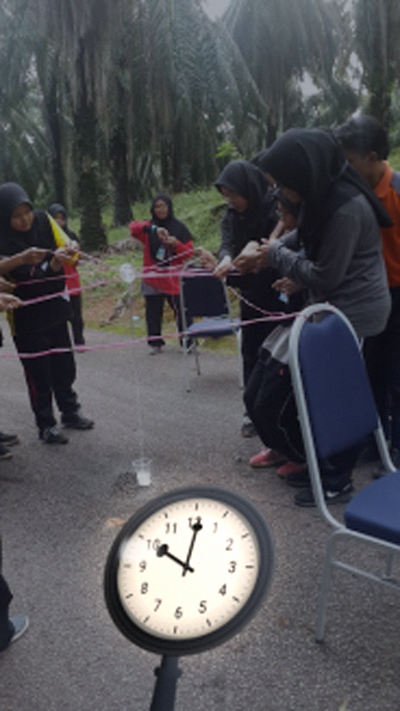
10:01
